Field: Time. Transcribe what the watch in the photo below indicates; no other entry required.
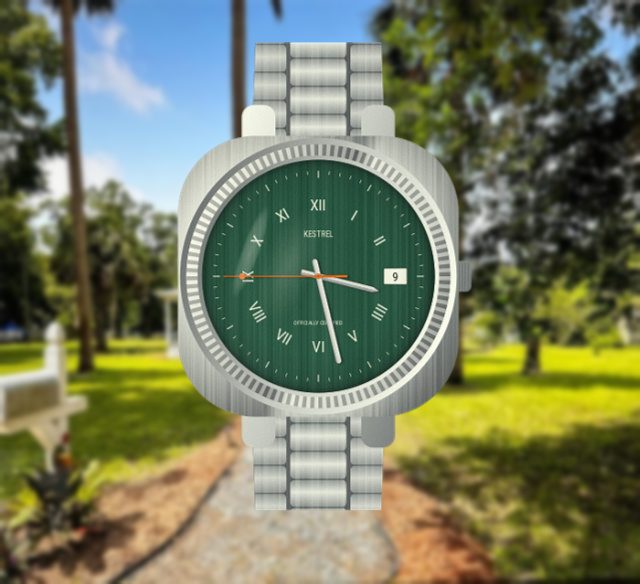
3:27:45
